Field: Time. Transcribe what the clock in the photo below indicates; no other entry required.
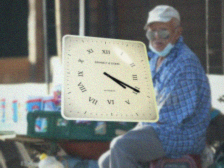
4:20
